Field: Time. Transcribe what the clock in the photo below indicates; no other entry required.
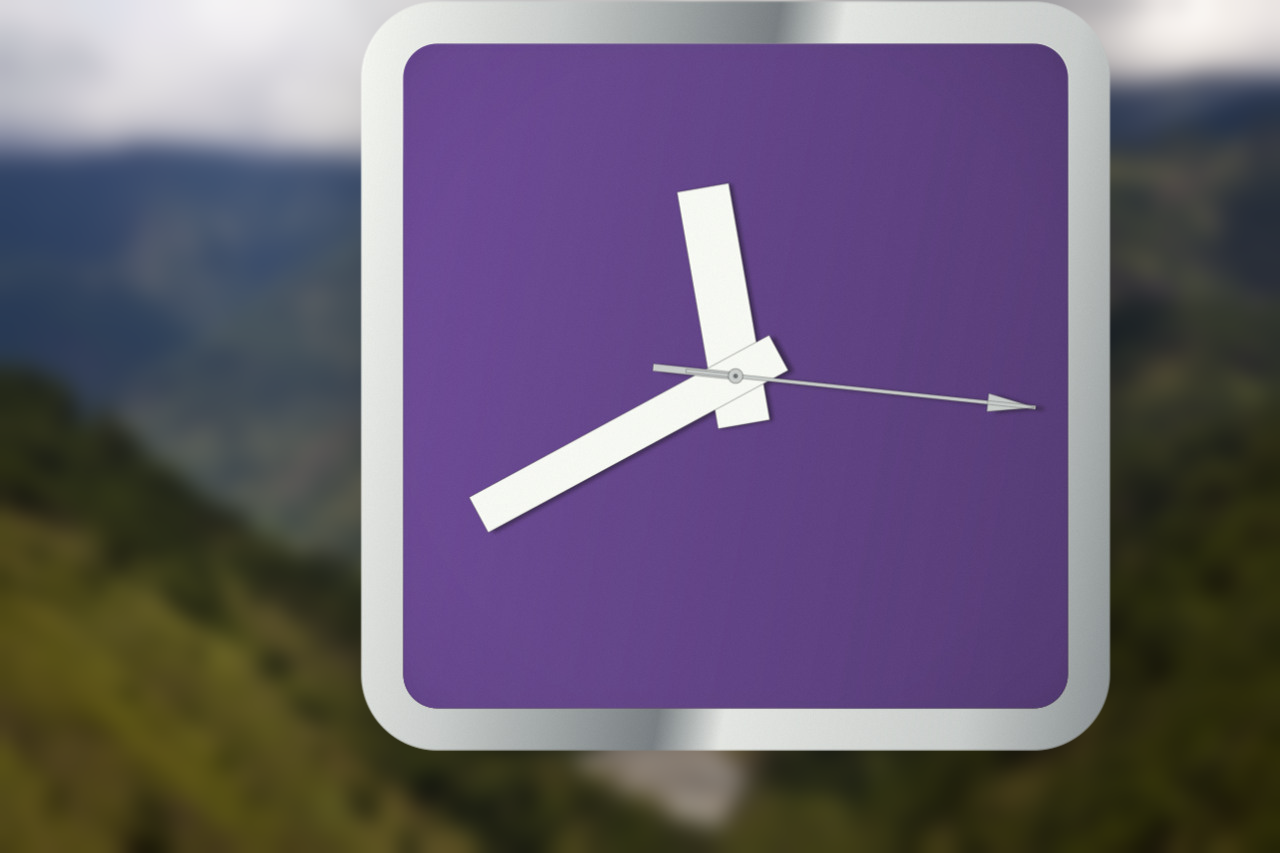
11:40:16
